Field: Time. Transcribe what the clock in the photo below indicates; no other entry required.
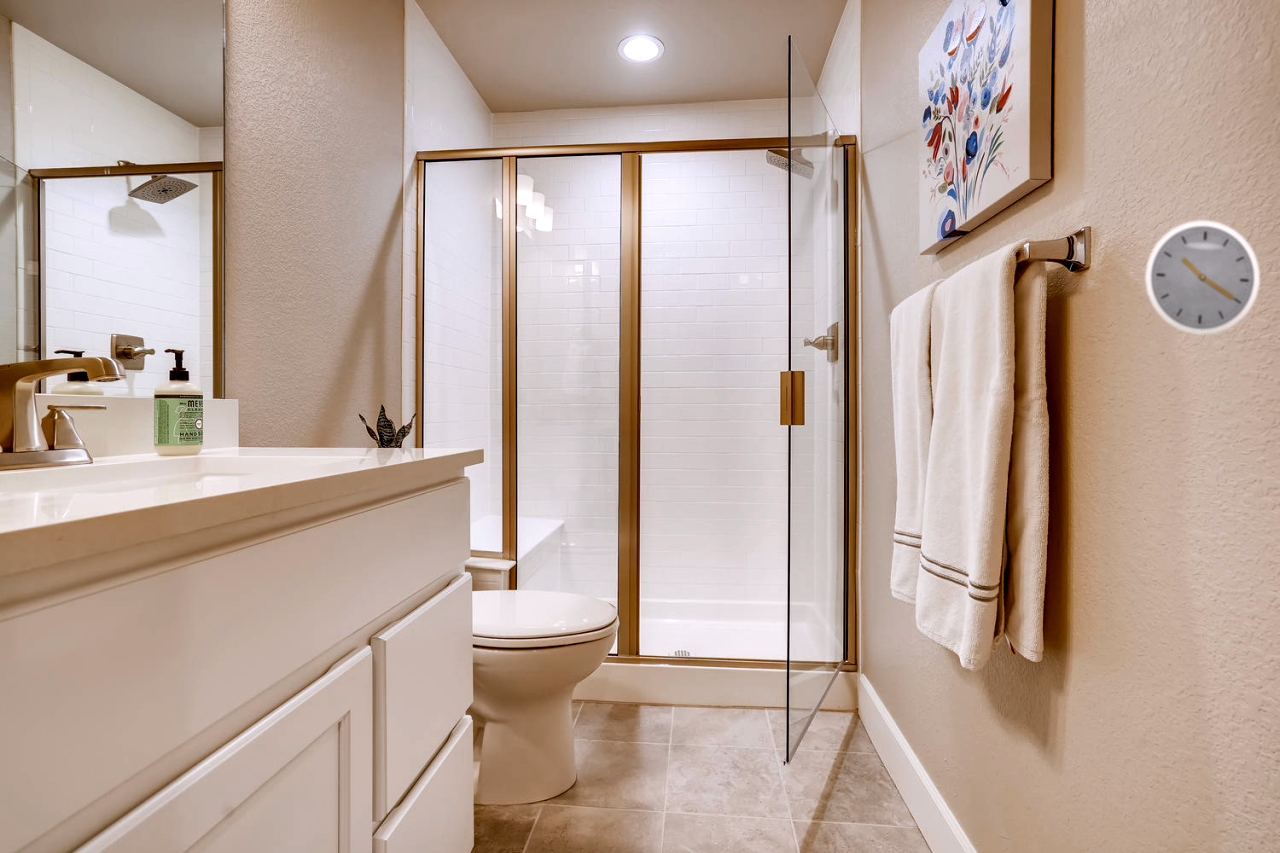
10:20
